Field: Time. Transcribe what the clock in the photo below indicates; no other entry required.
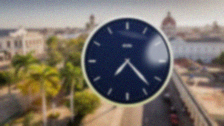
7:23
